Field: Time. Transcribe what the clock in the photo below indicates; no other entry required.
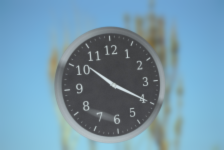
10:20
